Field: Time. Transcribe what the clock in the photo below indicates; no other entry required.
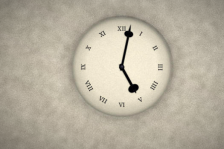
5:02
